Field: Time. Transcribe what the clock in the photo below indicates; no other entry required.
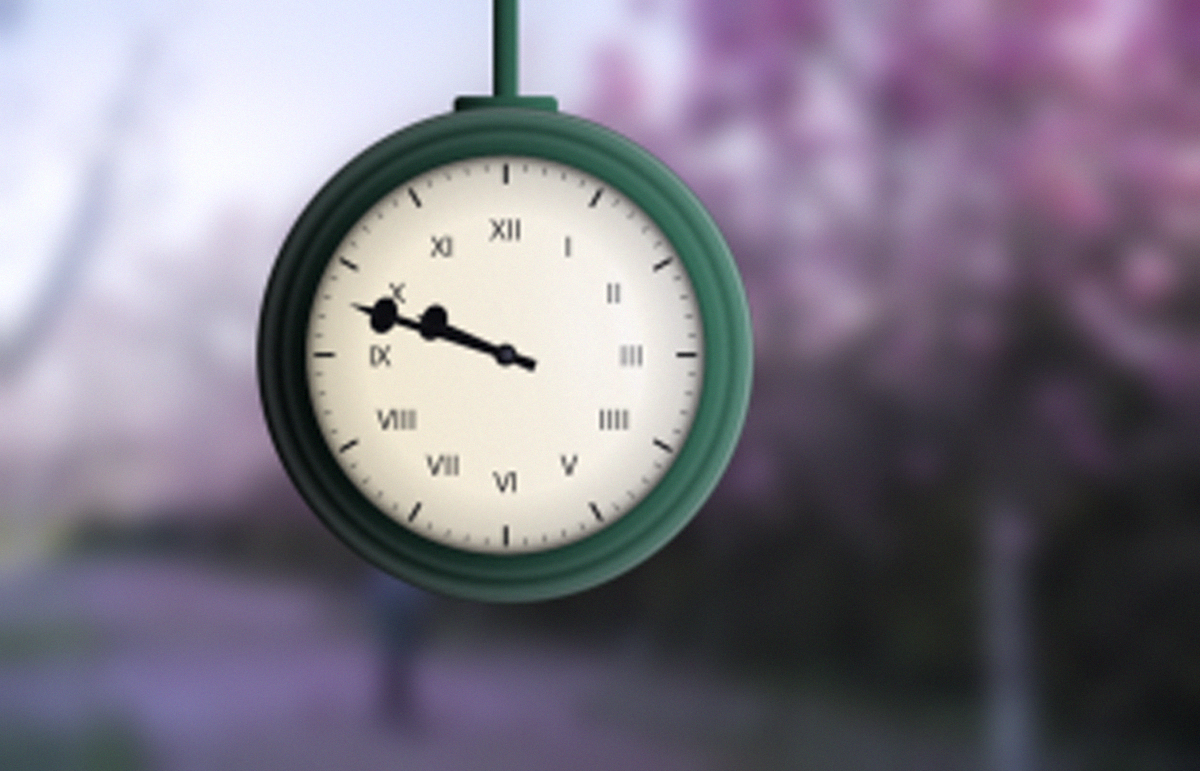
9:48
